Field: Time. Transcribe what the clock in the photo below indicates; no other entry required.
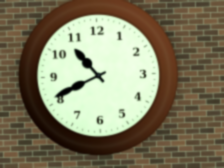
10:41
